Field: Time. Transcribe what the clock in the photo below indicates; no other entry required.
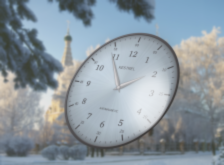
1:54
